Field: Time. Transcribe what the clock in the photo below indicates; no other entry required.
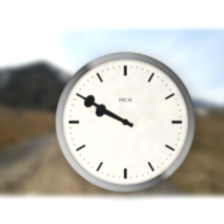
9:50
